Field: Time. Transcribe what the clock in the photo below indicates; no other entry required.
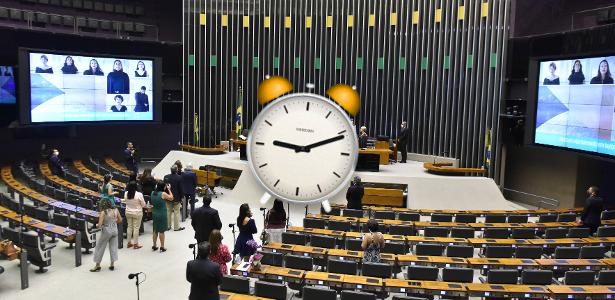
9:11
